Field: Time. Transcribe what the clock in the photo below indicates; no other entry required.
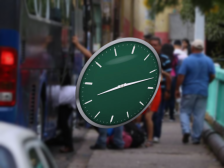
8:12
